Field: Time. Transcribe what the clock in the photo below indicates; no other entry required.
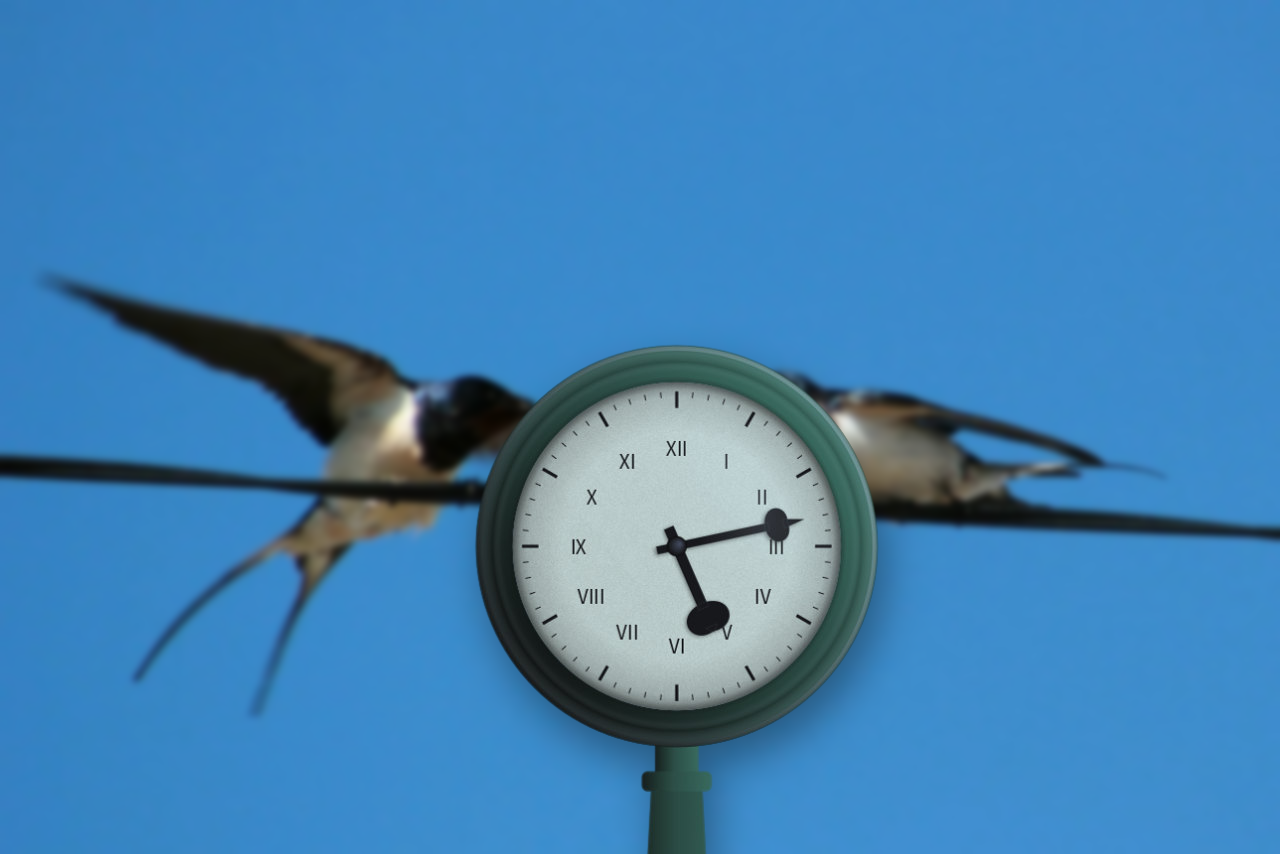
5:13
